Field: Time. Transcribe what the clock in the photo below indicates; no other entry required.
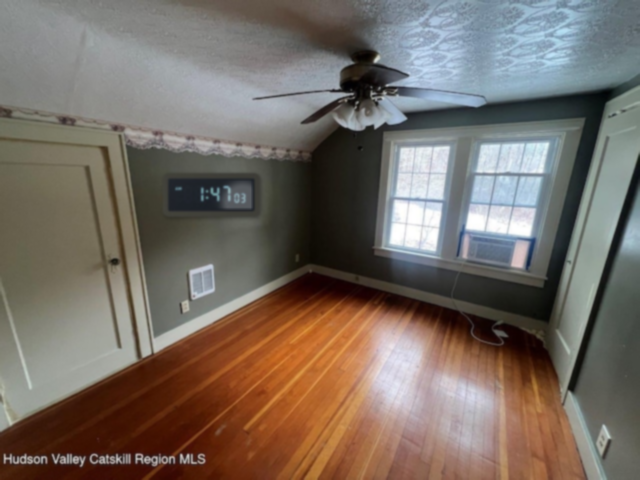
1:47
